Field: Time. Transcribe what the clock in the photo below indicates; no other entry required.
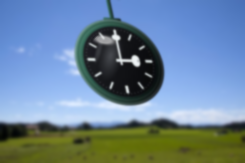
3:00
